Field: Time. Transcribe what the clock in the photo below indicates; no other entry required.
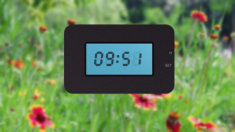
9:51
